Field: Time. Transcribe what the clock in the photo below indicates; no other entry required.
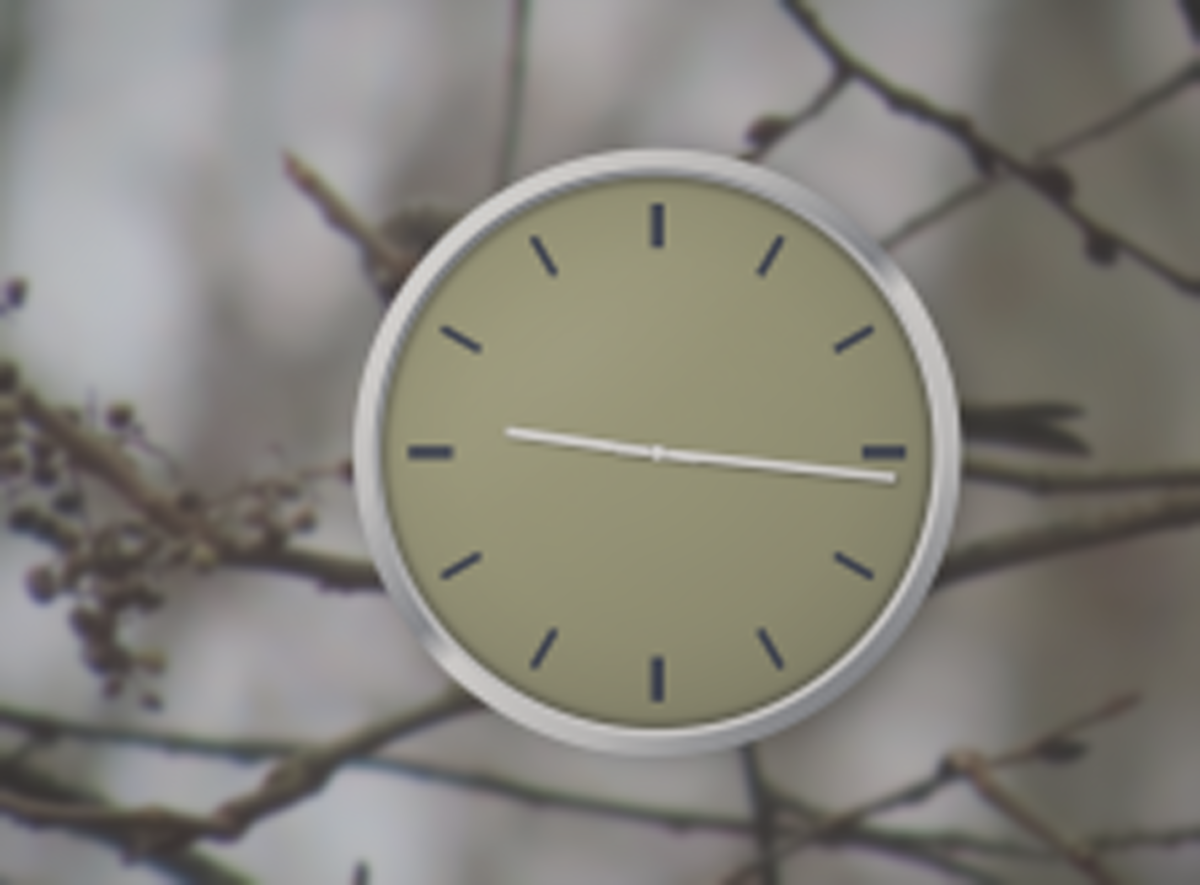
9:16
